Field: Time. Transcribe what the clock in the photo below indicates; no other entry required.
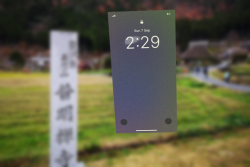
2:29
